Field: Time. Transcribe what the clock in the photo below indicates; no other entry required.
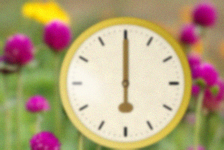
6:00
